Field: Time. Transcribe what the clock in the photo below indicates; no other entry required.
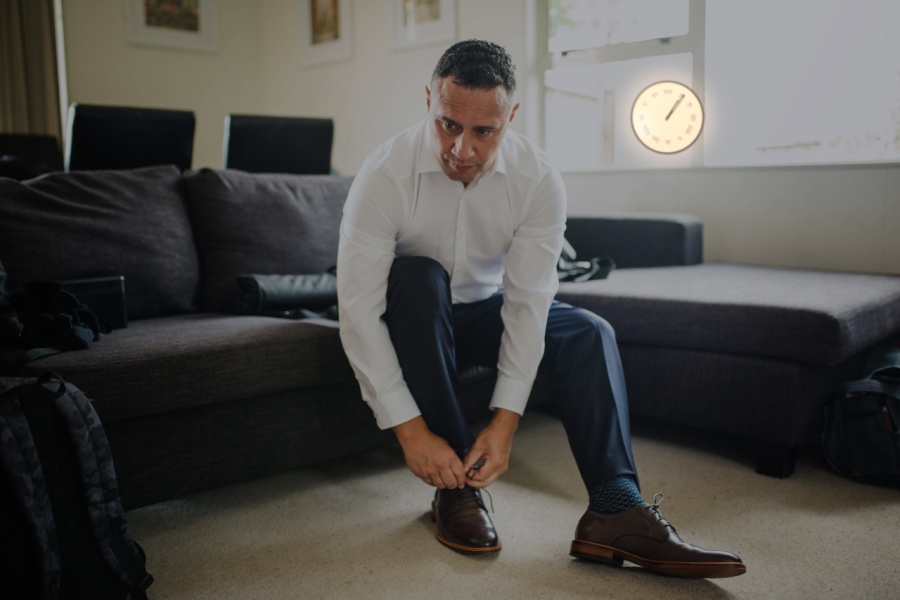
1:06
